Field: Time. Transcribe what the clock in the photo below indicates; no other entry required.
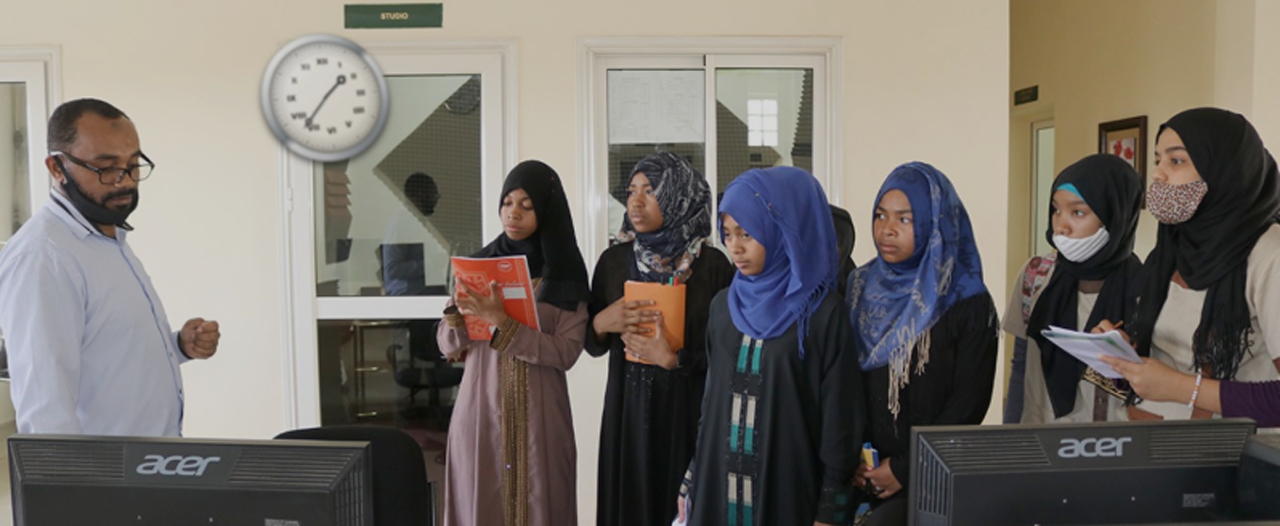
1:37
